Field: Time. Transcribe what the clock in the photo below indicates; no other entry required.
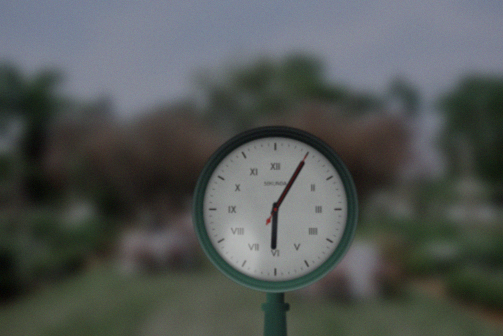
6:05:05
